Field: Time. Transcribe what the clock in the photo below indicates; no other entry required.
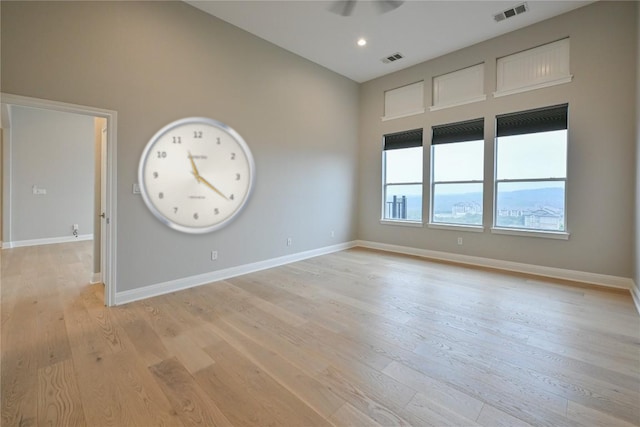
11:21
